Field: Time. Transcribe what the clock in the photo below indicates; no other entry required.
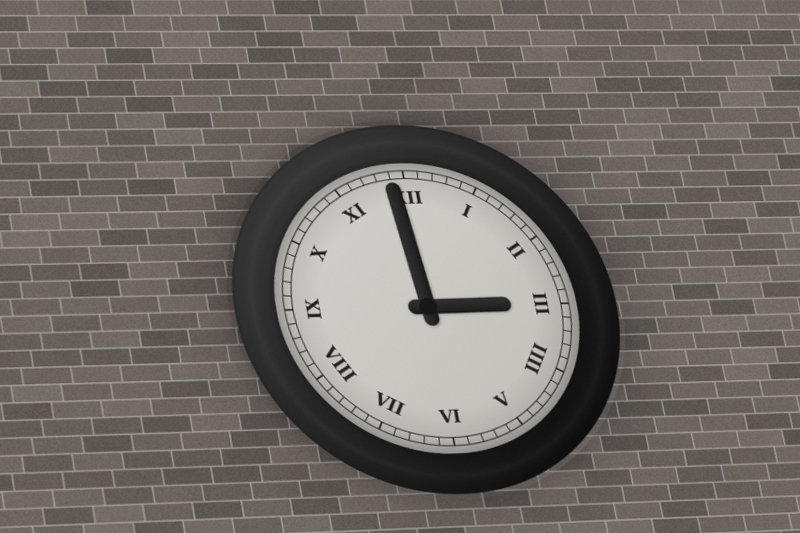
2:59
